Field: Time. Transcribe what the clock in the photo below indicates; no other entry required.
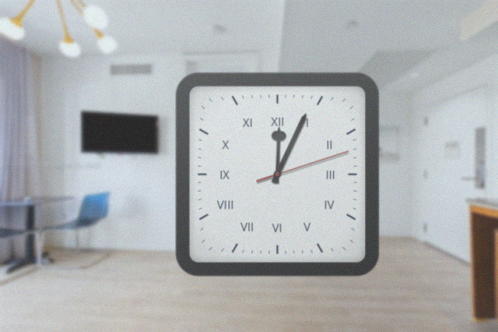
12:04:12
